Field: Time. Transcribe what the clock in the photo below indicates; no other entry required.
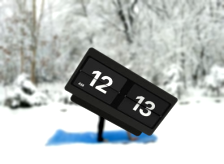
12:13
